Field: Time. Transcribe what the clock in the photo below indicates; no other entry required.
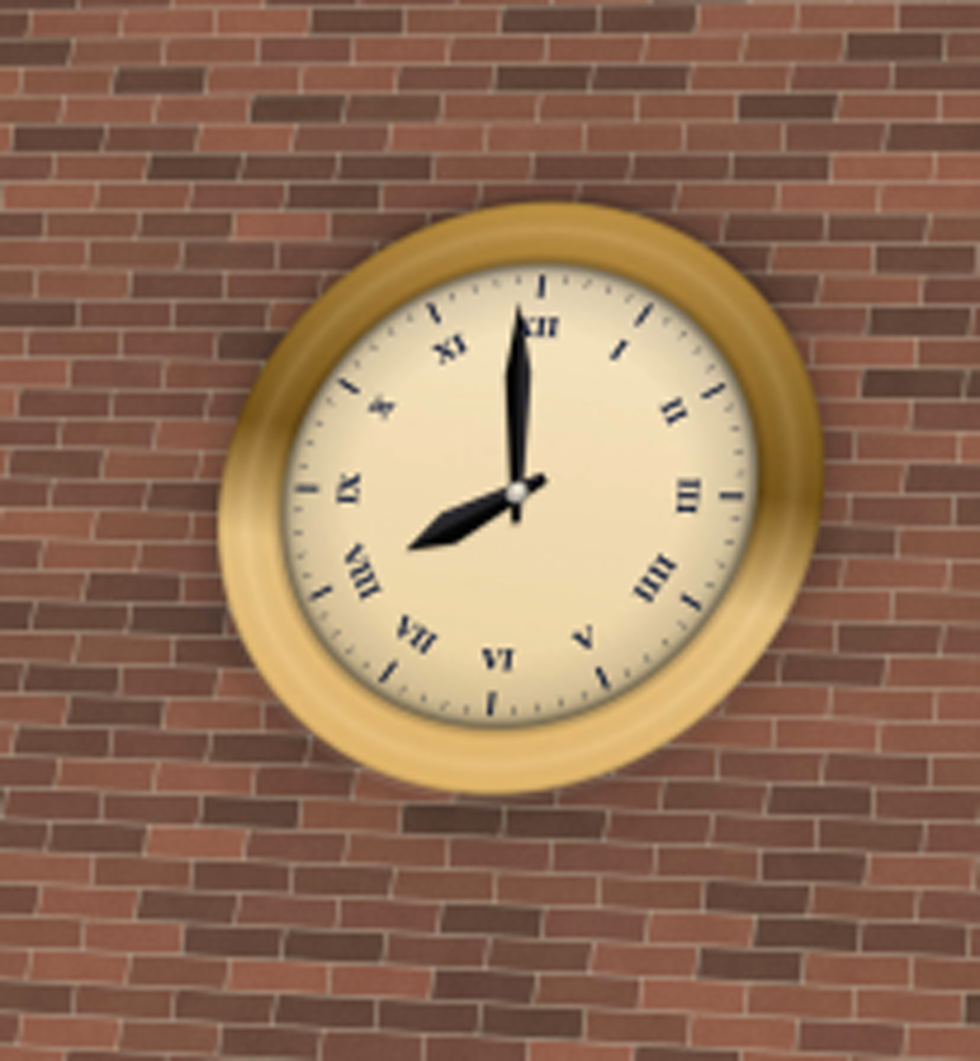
7:59
